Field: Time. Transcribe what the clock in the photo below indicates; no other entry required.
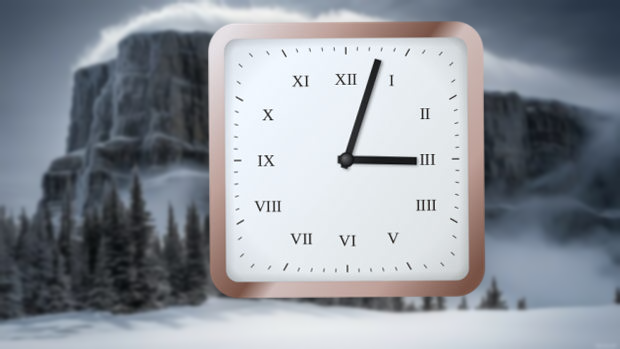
3:03
